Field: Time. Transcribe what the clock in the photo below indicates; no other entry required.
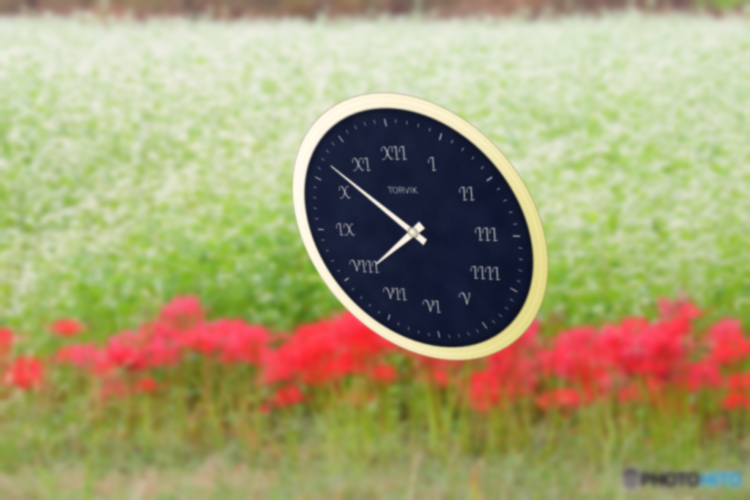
7:52
